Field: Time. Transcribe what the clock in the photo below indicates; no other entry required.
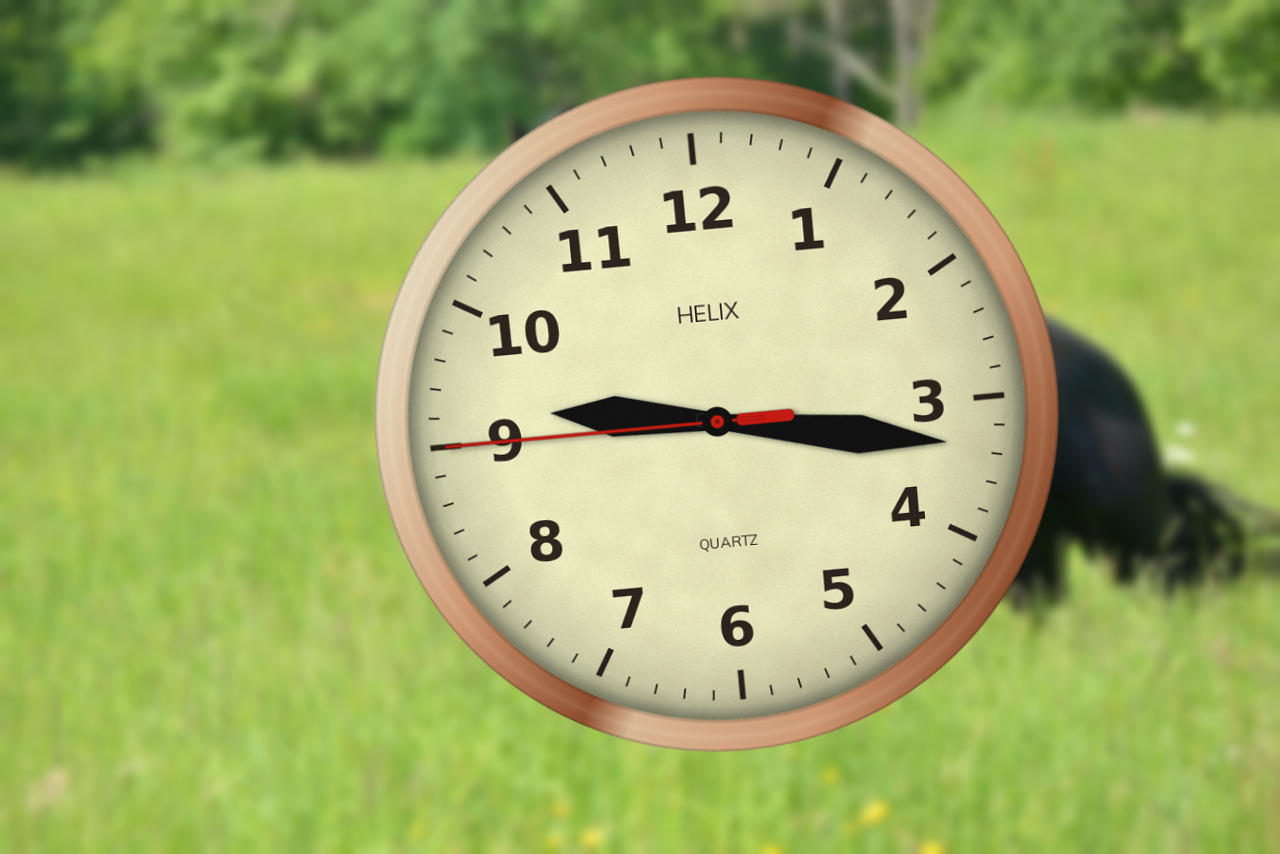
9:16:45
